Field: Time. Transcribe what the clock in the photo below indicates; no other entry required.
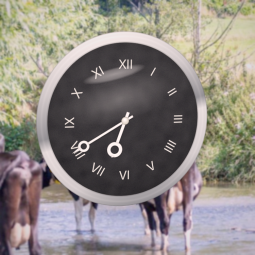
6:40
